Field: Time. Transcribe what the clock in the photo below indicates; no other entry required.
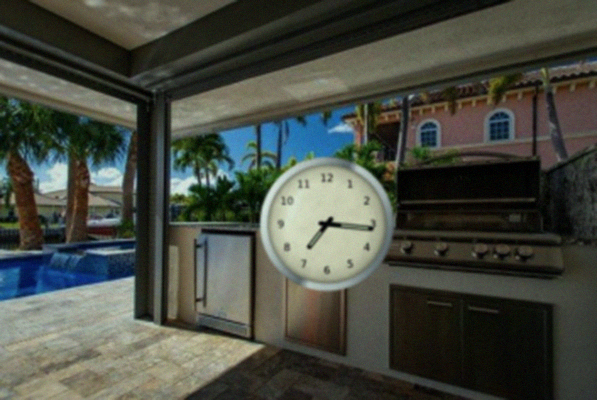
7:16
